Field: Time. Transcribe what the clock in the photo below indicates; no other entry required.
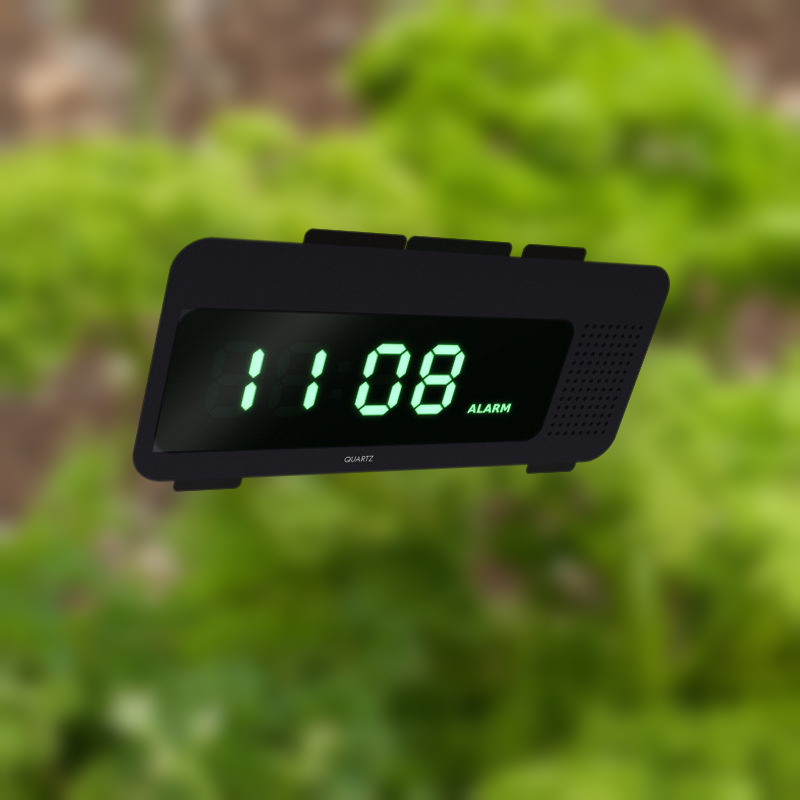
11:08
